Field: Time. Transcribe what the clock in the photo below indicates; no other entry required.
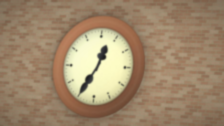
12:35
